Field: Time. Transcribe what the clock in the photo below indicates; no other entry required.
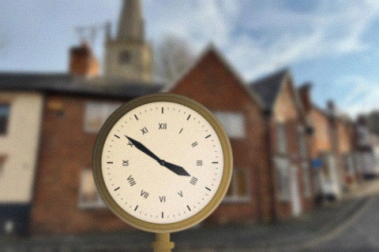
3:51
